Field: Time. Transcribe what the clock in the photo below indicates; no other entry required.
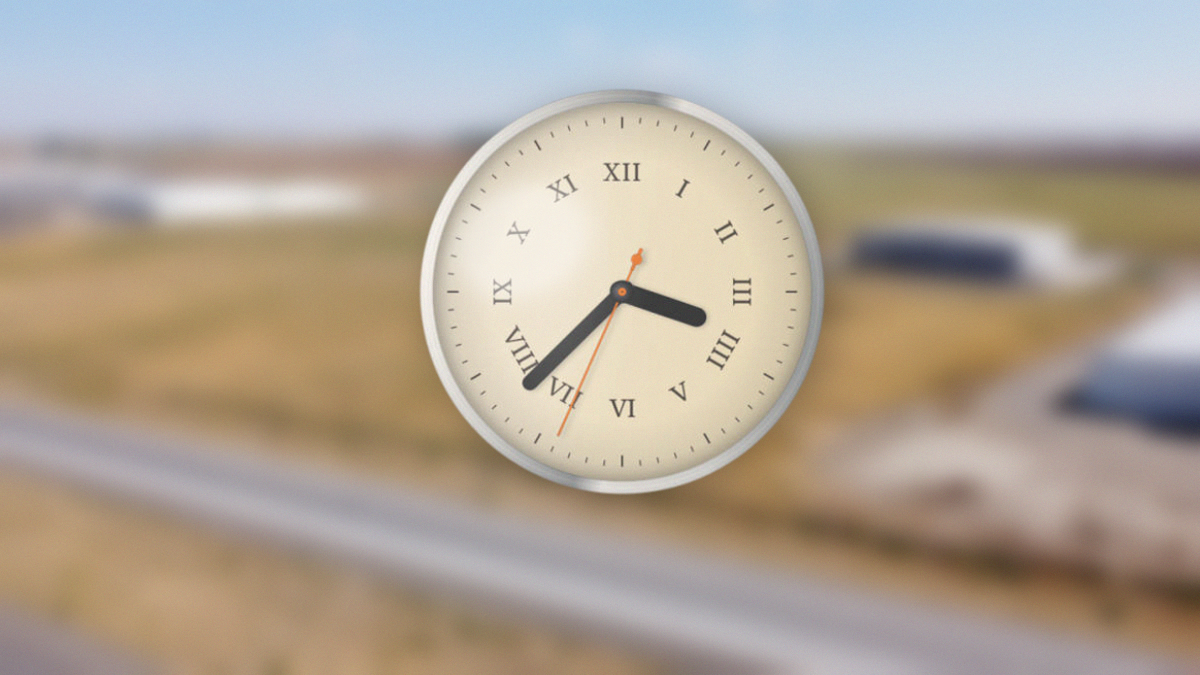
3:37:34
